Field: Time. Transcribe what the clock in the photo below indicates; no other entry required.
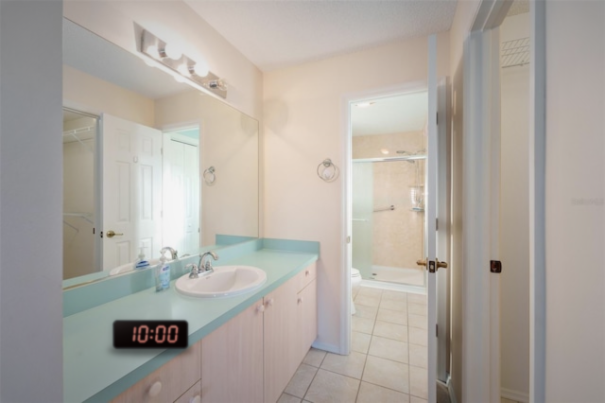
10:00
